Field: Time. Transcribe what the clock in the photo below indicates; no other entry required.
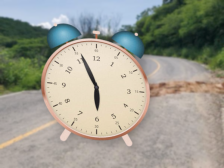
5:56
